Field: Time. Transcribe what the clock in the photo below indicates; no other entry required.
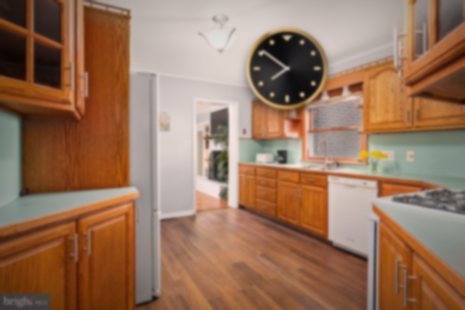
7:51
